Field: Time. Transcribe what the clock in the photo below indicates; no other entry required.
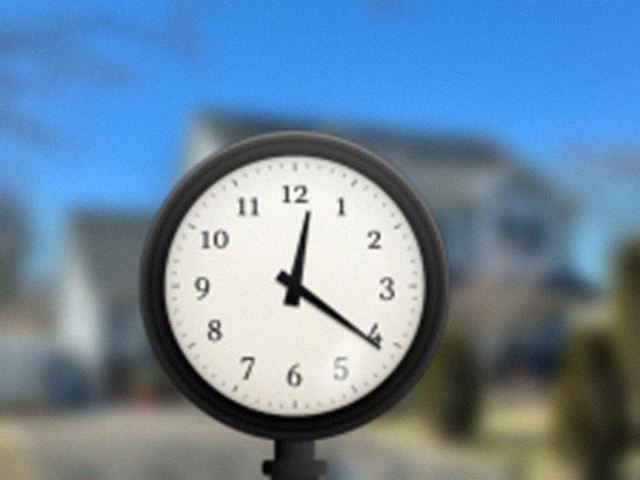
12:21
